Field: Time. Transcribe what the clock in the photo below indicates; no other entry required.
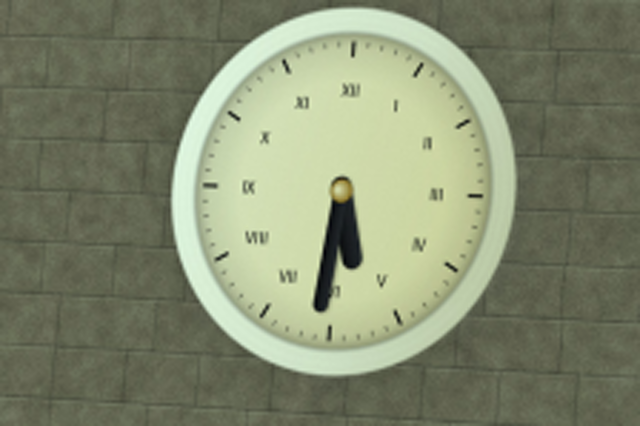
5:31
